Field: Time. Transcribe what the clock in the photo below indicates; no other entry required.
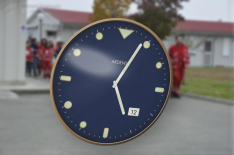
5:04
